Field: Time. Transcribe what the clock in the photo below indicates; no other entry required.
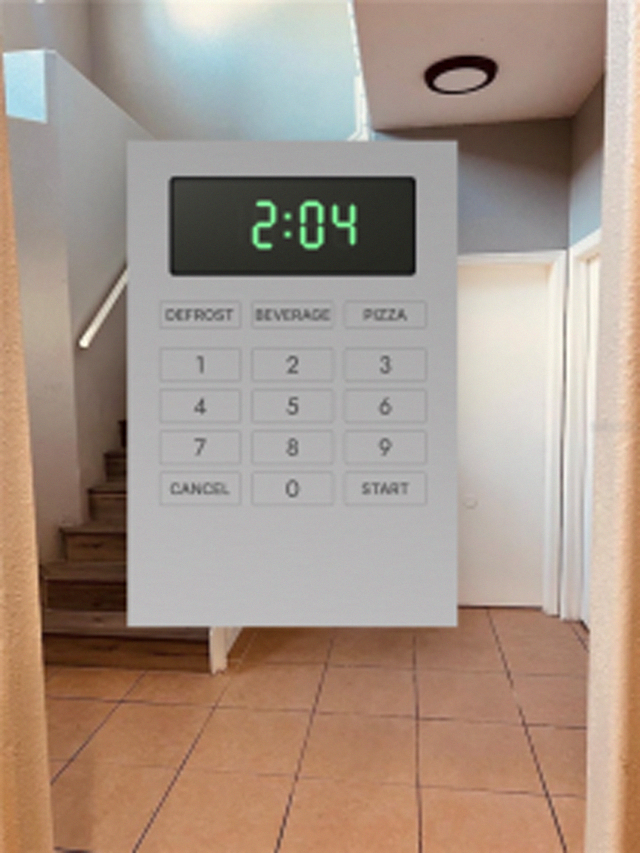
2:04
